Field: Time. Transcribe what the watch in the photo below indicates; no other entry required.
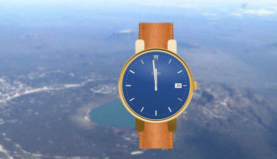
11:59
